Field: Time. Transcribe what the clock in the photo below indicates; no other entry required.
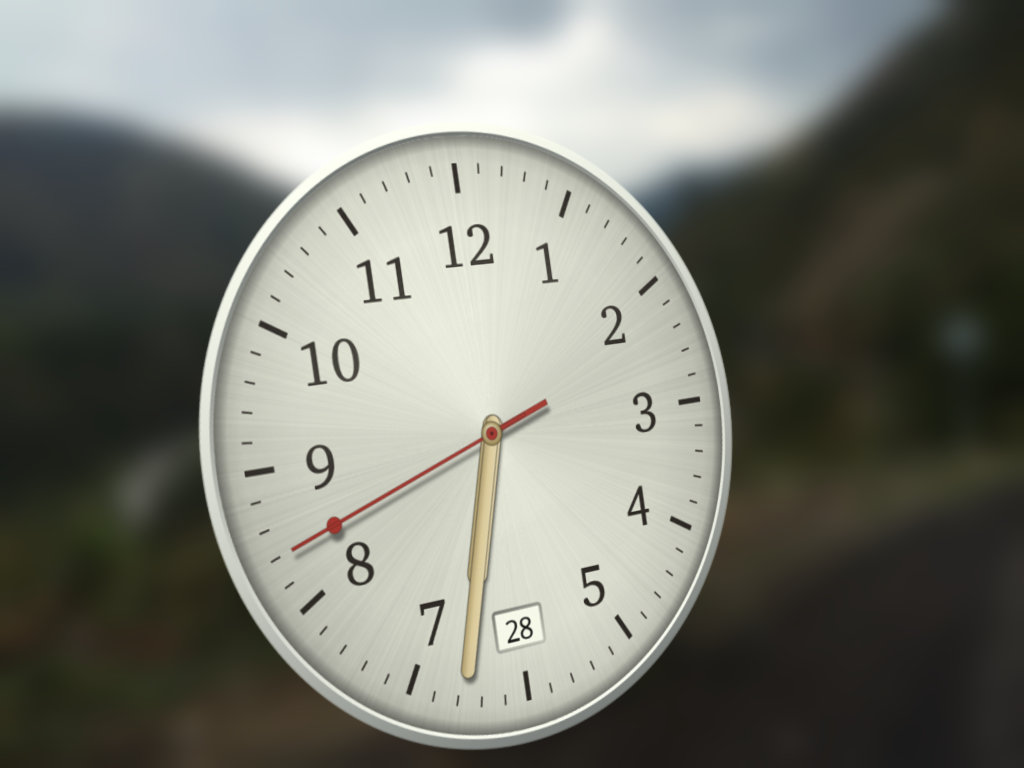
6:32:42
